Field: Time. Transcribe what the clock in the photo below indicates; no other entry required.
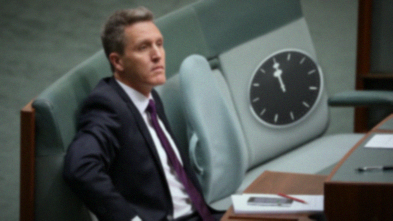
10:55
